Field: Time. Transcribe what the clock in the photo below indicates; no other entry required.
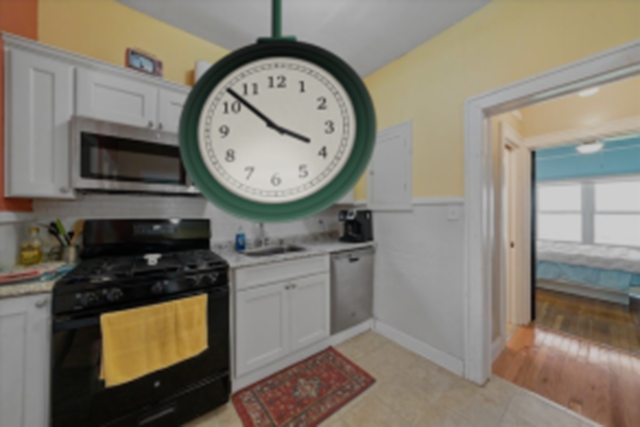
3:52
